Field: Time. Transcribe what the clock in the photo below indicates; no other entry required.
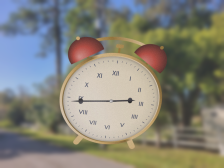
2:44
